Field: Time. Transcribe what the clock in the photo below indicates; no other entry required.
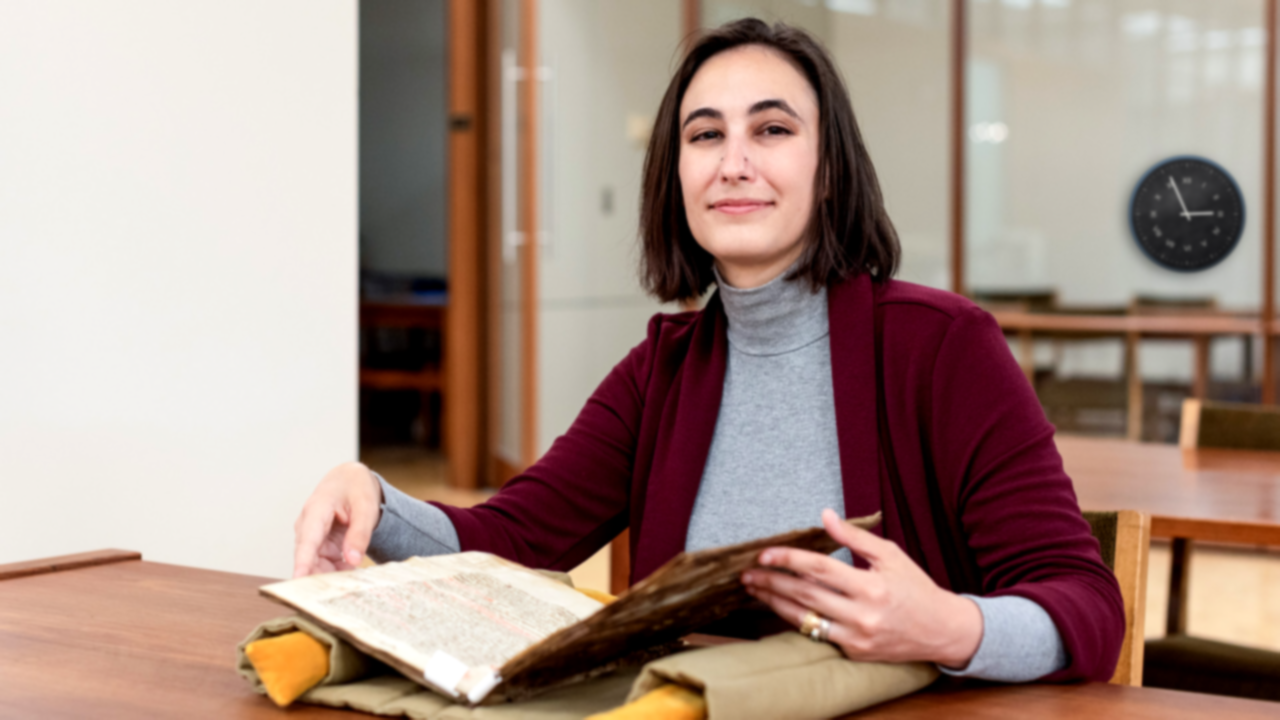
2:56
